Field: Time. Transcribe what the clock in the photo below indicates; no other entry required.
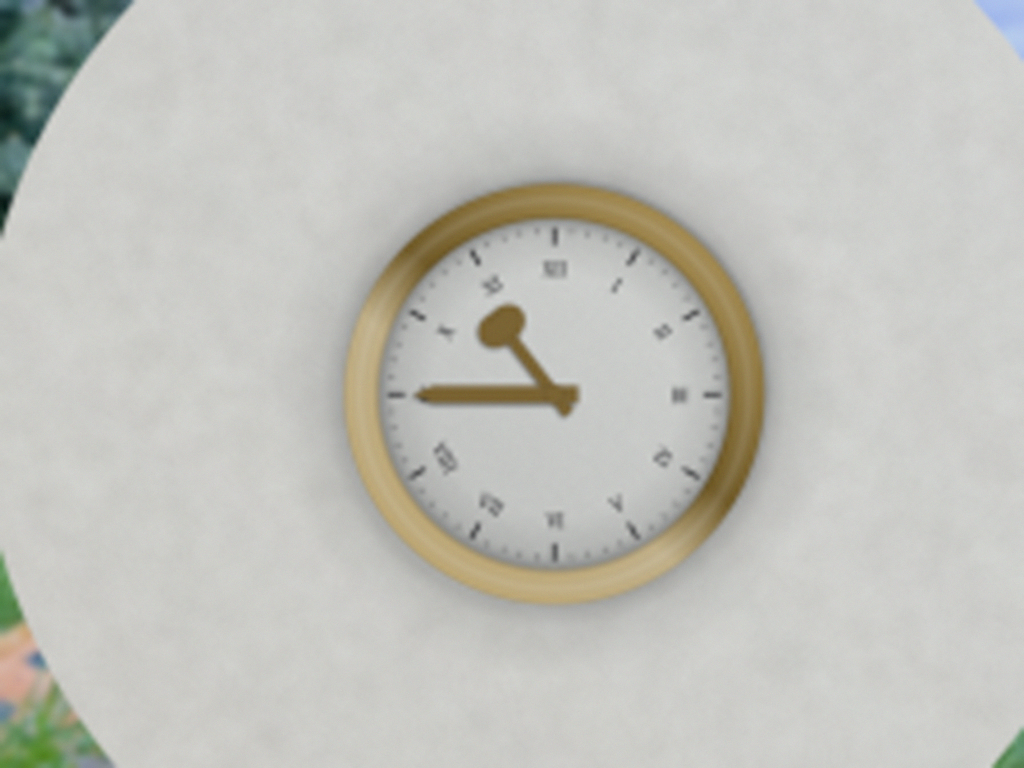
10:45
